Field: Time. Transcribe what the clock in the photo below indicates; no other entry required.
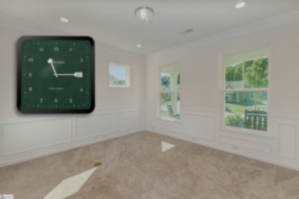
11:15
